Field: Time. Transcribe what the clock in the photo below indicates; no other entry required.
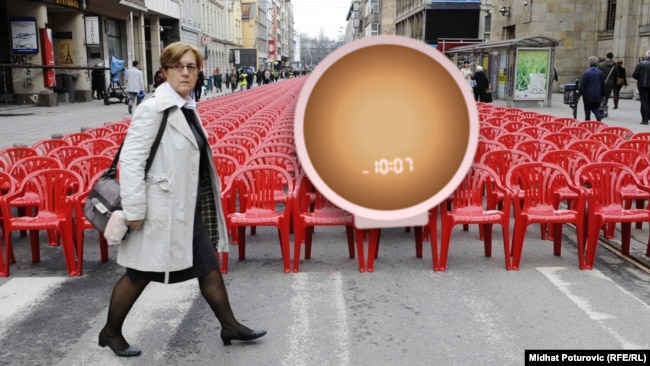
10:07
